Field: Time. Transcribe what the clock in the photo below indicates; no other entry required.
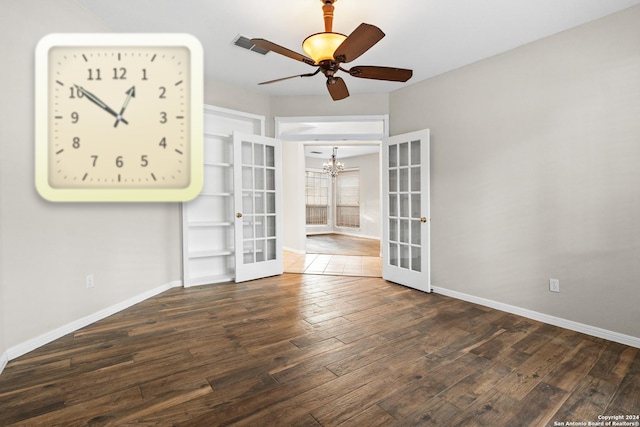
12:51
